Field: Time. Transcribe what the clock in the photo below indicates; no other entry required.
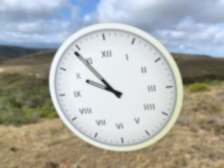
9:54
